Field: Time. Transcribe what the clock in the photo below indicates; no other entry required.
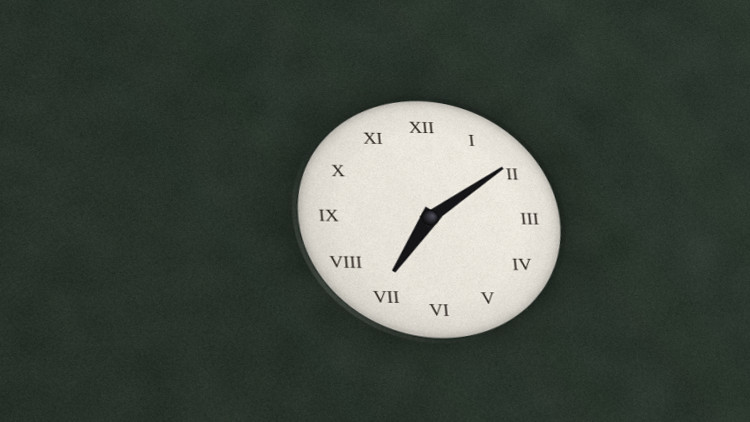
7:09
